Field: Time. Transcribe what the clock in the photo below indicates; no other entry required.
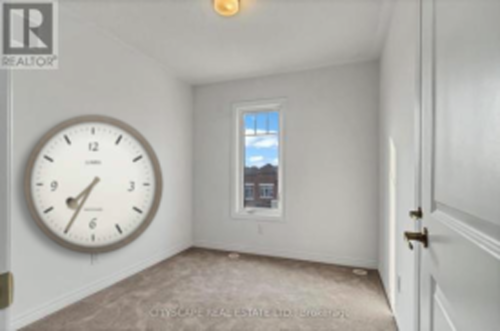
7:35
